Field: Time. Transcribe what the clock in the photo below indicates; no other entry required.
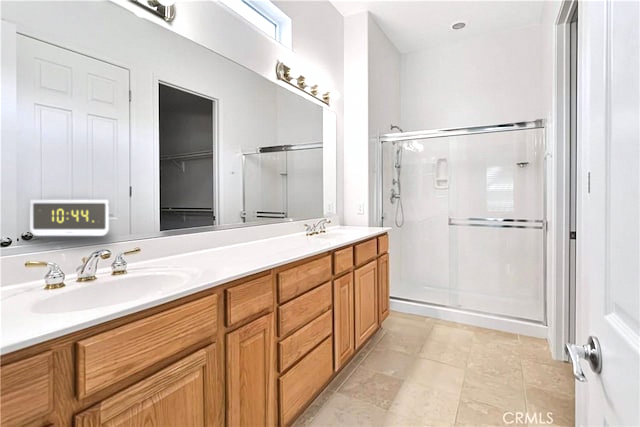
10:44
